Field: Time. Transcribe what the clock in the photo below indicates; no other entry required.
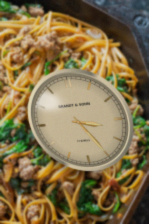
3:25
